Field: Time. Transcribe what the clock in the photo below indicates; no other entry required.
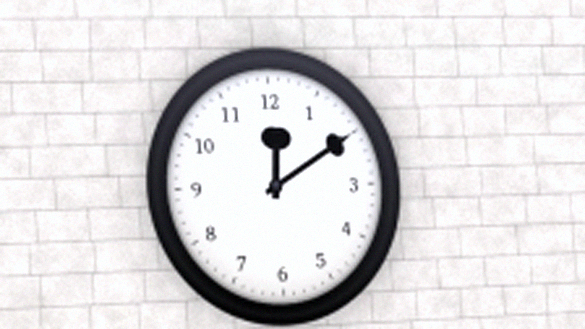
12:10
